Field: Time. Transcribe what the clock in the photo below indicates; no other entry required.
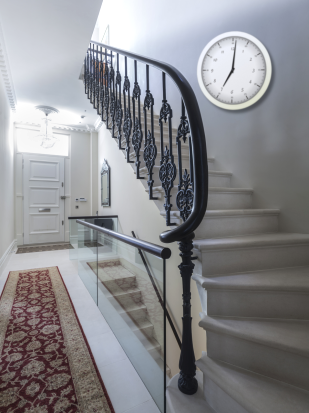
7:01
